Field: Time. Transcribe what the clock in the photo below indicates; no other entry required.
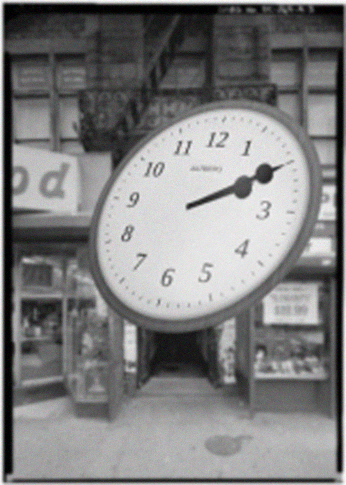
2:10
